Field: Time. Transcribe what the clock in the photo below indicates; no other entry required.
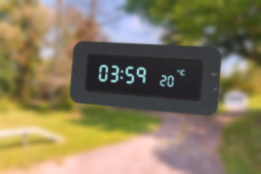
3:59
